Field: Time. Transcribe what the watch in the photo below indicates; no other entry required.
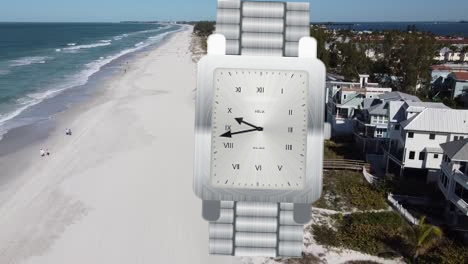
9:43
